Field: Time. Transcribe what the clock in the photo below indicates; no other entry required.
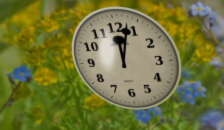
12:03
